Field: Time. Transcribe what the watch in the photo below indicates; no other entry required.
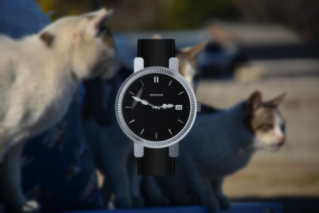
2:49
